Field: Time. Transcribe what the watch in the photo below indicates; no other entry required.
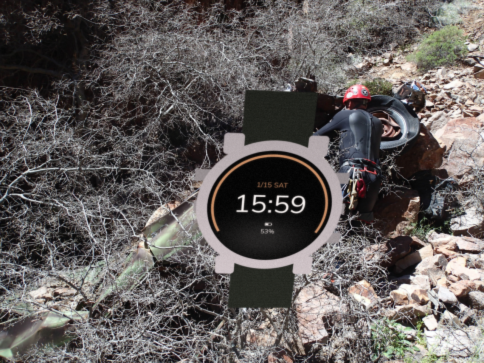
15:59
